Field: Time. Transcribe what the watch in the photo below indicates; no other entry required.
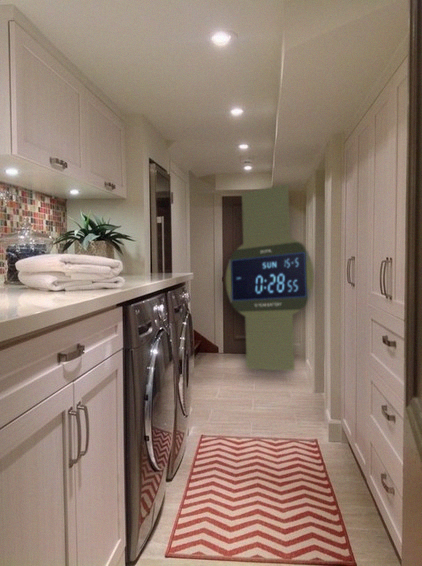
0:28:55
